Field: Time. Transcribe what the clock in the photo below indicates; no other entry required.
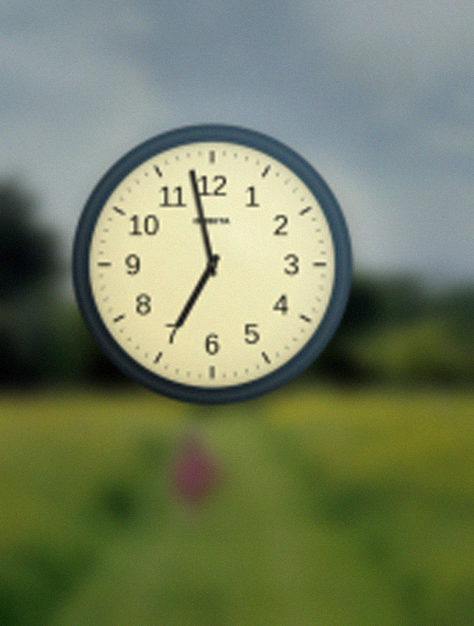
6:58
